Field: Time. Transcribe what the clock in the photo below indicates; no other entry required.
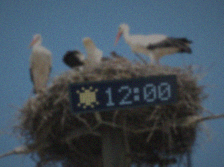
12:00
